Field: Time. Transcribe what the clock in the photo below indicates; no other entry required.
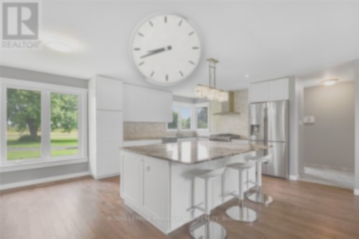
8:42
